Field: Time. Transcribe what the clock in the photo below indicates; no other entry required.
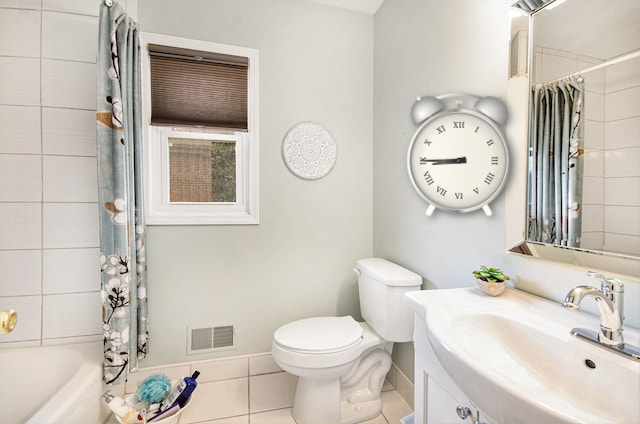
8:45
